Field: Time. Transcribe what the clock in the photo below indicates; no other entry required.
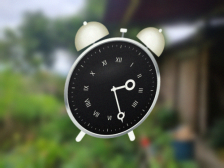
2:26
